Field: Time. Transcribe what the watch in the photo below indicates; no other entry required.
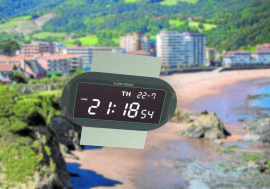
21:18:54
